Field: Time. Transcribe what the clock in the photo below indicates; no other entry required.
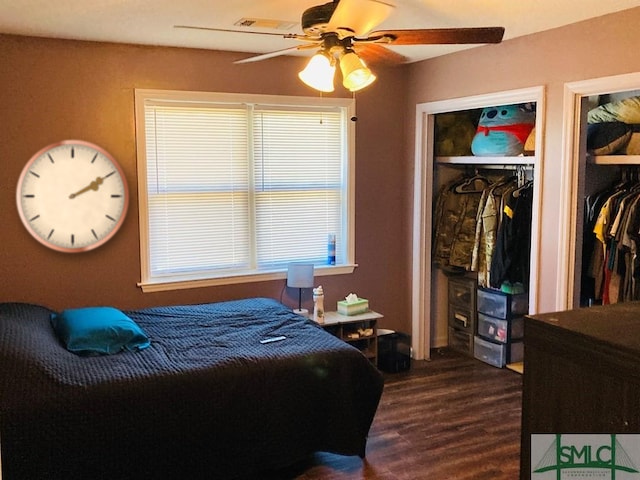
2:10
